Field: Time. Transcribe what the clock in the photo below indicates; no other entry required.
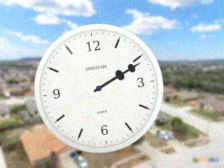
2:11
